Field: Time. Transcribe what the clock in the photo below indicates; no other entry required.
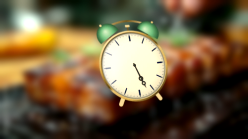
5:27
